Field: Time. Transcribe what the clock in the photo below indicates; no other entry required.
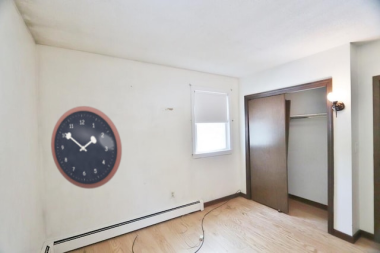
1:51
